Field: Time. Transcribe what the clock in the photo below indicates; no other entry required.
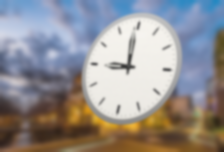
8:59
